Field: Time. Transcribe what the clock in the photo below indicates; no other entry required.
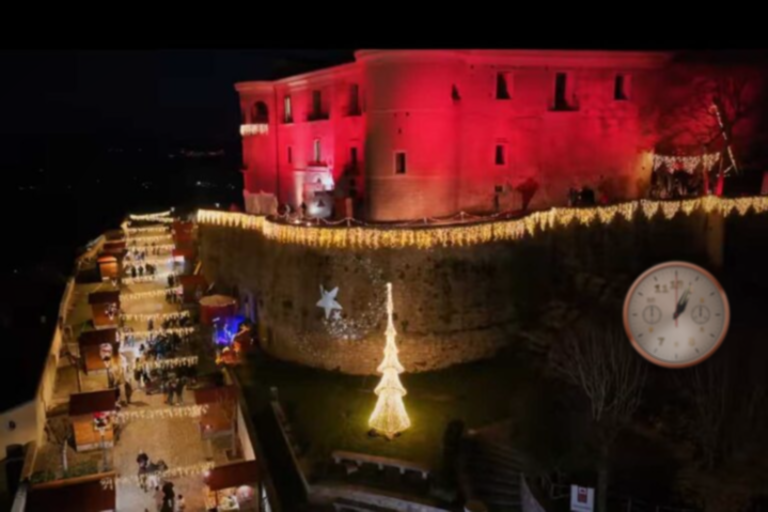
1:04
